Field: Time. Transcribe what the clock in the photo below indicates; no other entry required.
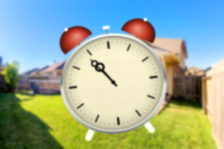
10:54
